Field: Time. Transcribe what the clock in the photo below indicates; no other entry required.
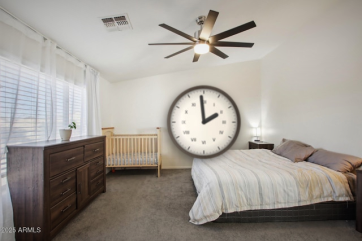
1:59
